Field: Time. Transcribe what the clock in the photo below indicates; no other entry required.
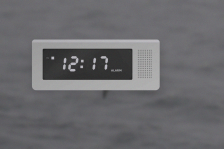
12:17
